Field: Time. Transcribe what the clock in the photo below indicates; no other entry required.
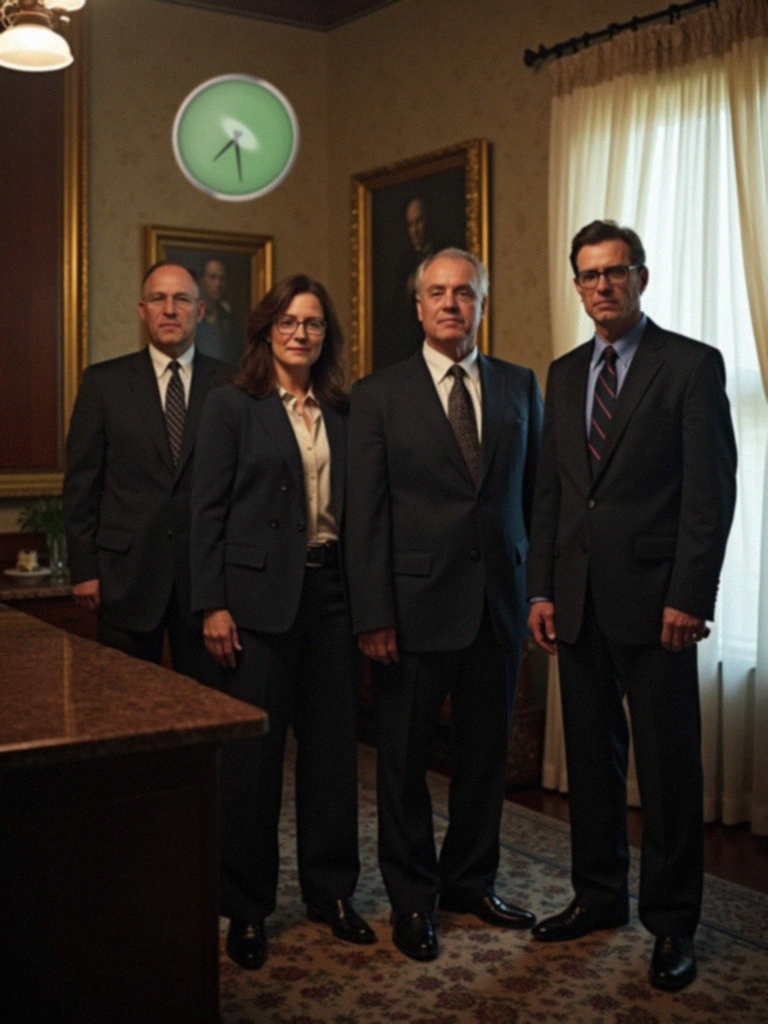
7:29
